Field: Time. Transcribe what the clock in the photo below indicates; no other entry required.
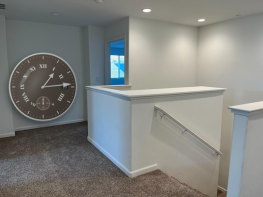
1:14
